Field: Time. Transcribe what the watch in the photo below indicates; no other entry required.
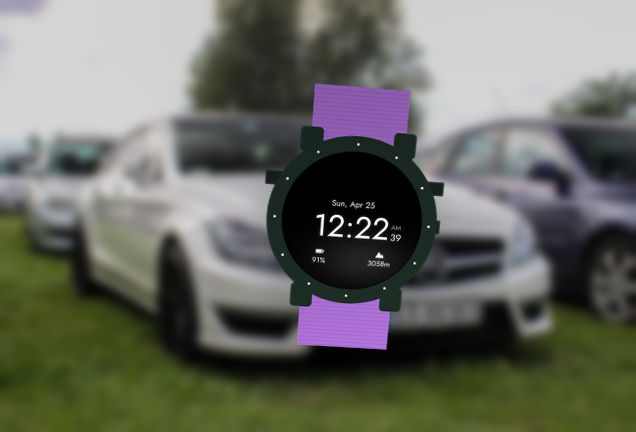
12:22:39
